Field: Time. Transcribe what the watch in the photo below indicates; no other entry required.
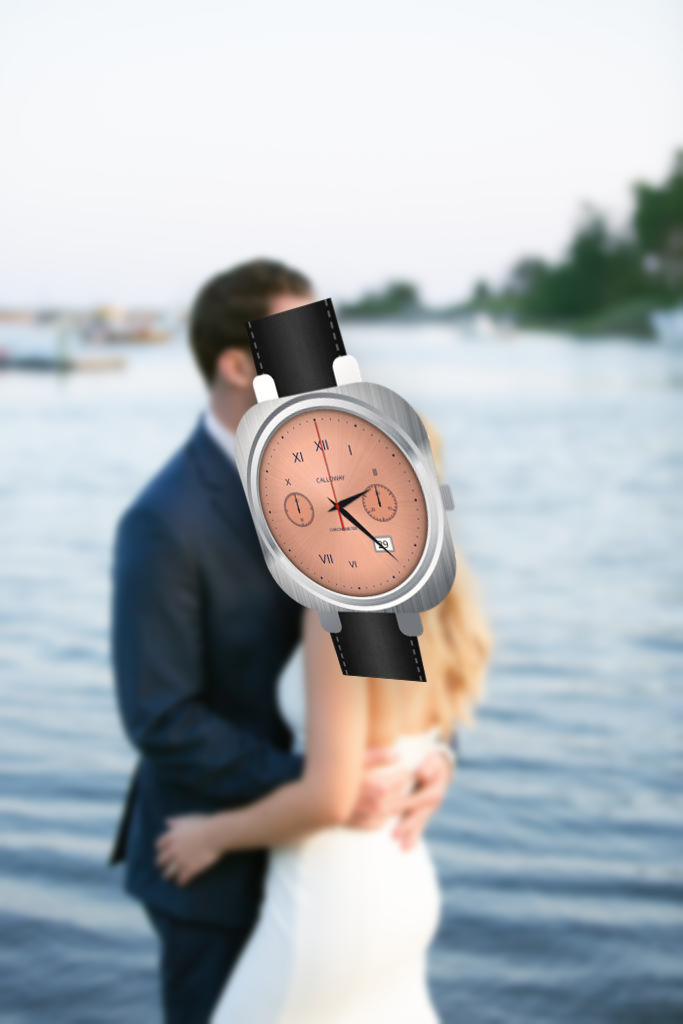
2:23
